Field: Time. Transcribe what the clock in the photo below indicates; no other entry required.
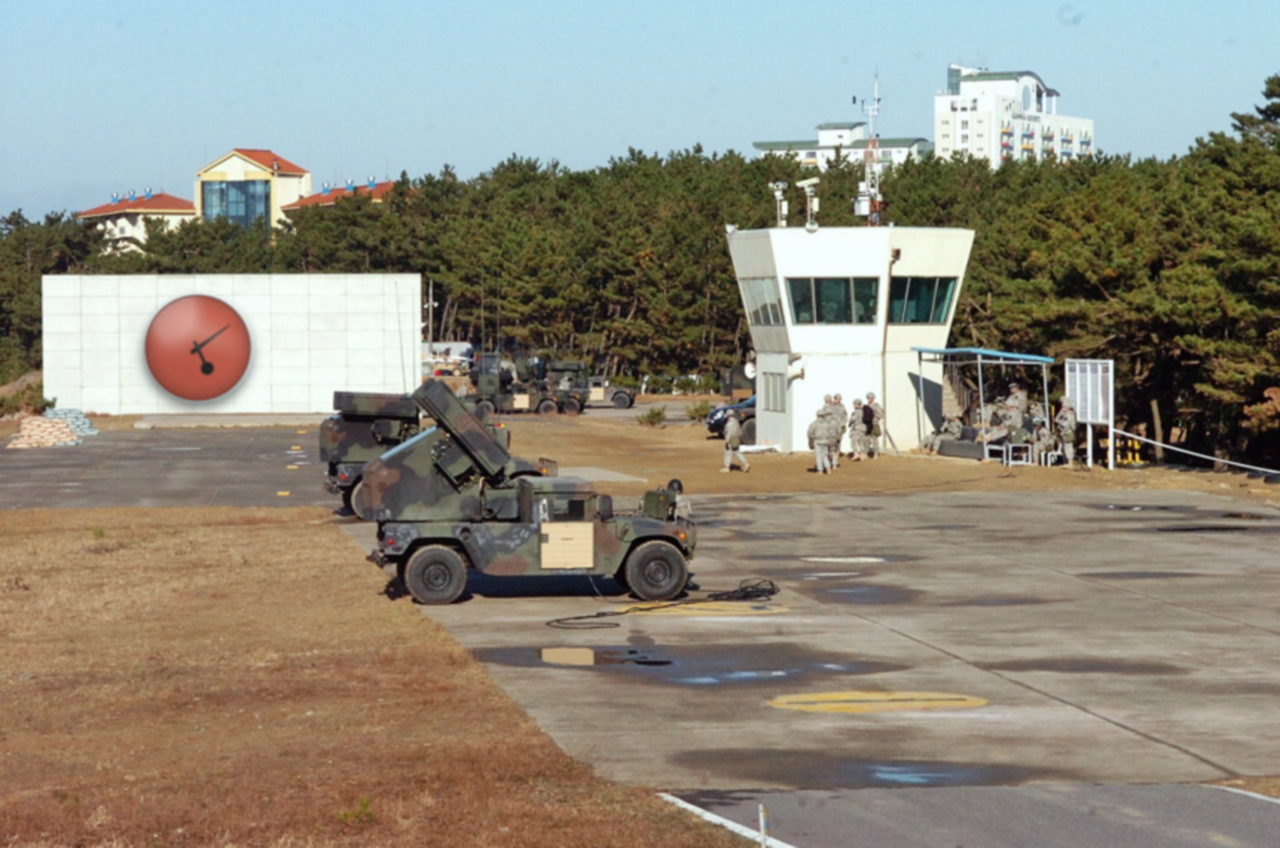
5:09
